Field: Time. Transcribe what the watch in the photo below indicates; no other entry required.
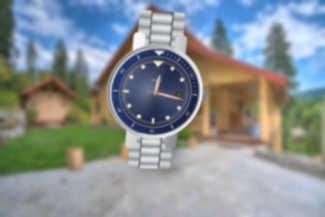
12:17
